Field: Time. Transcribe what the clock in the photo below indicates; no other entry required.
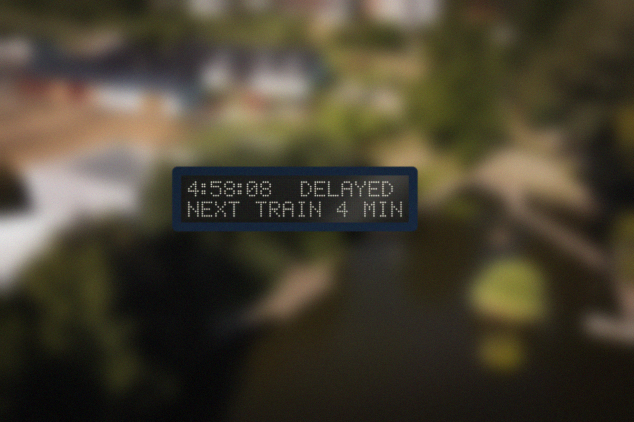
4:58:08
